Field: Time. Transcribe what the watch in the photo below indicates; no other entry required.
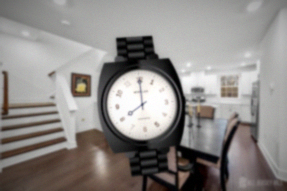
8:00
